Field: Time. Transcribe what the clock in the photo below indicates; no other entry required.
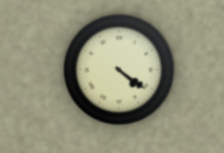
4:21
